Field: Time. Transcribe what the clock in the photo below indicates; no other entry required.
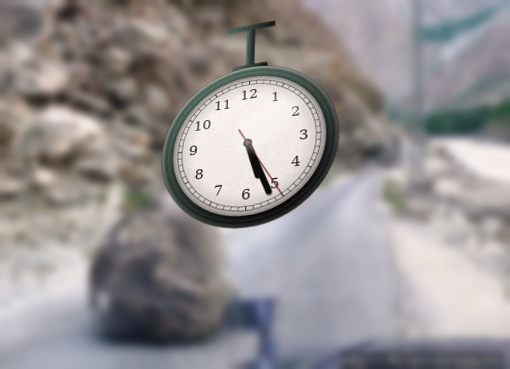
5:26:25
